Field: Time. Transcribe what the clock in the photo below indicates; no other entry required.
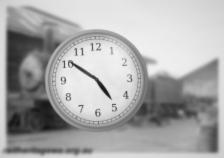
4:51
